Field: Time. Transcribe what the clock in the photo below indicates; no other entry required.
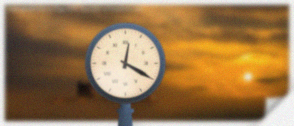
12:20
